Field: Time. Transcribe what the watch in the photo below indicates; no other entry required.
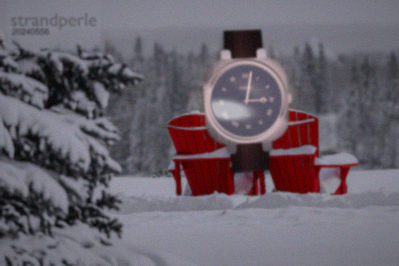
3:02
